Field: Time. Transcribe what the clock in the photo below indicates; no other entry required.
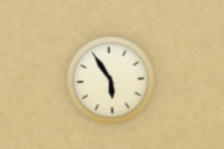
5:55
